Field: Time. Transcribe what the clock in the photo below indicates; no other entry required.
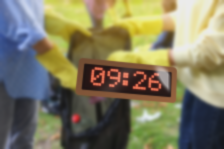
9:26
